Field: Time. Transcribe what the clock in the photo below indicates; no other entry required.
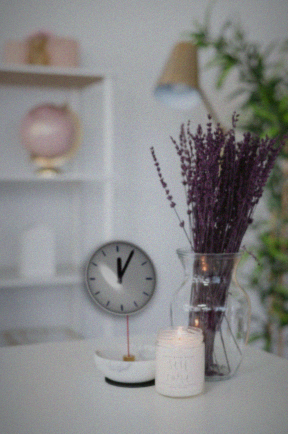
12:05
